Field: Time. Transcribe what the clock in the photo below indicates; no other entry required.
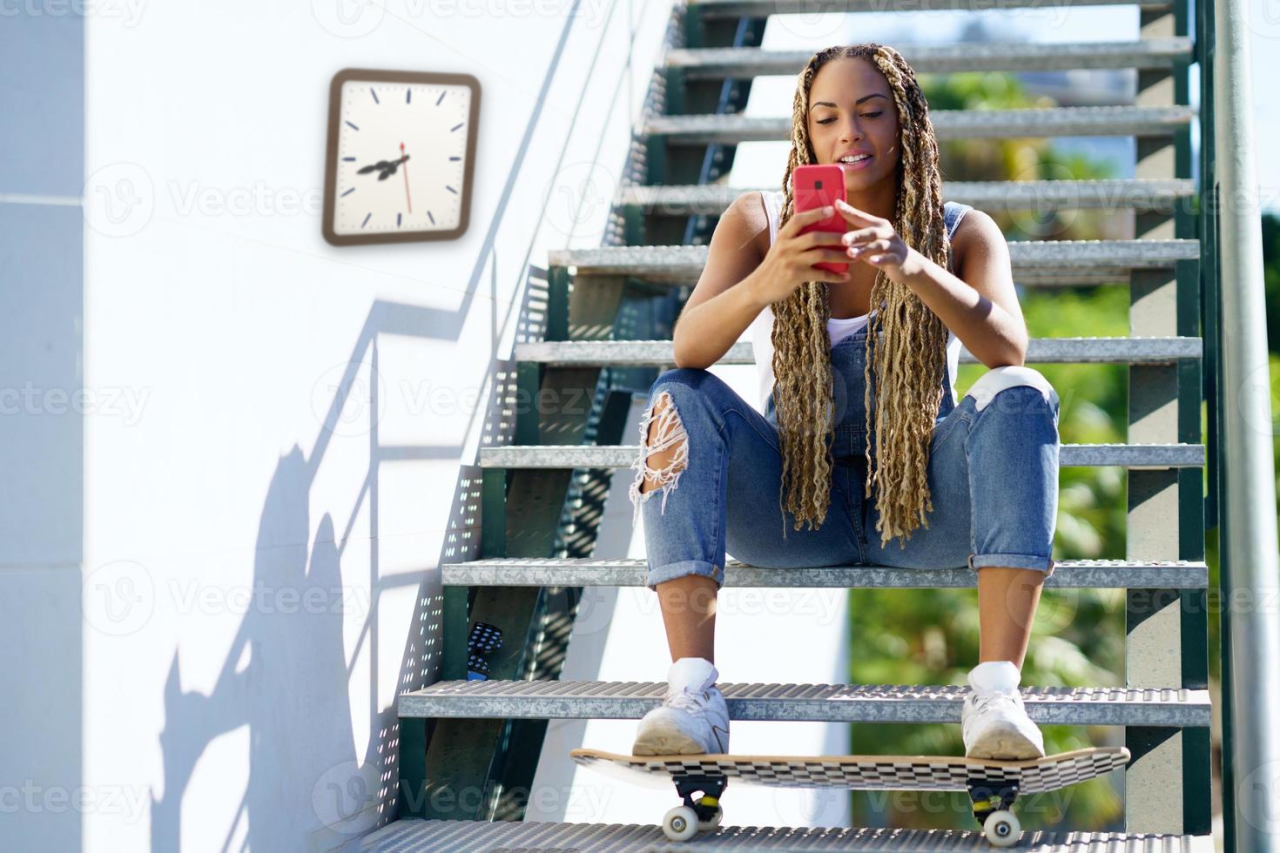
7:42:28
